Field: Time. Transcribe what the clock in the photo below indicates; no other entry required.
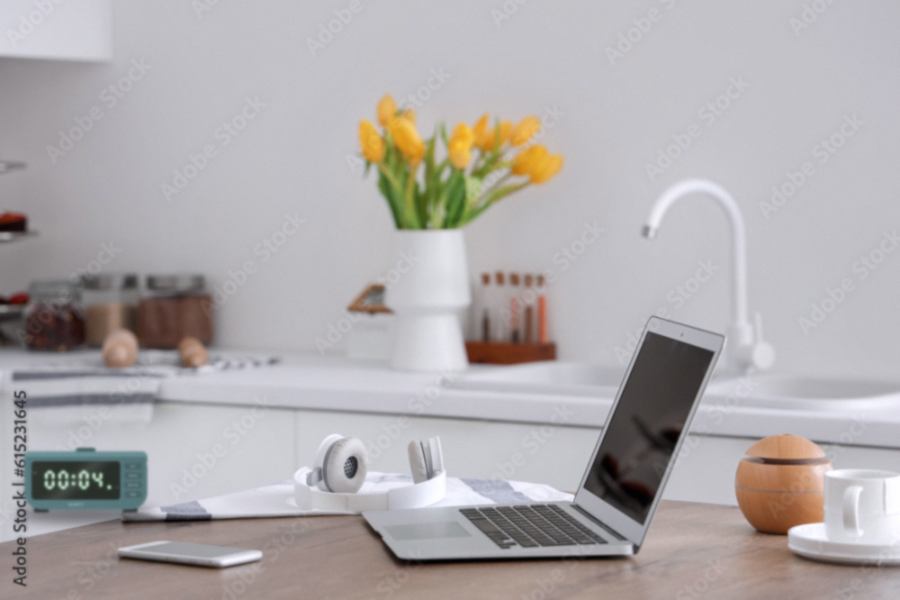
0:04
